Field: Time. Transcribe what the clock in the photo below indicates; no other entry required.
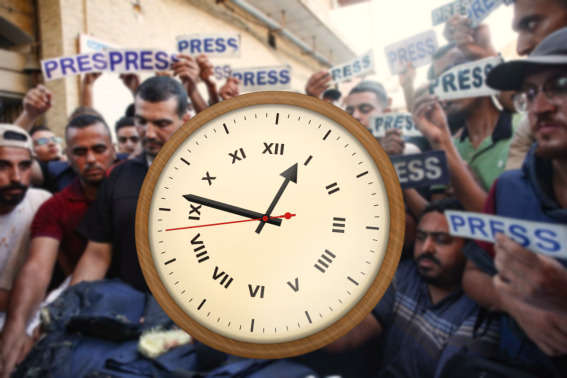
12:46:43
